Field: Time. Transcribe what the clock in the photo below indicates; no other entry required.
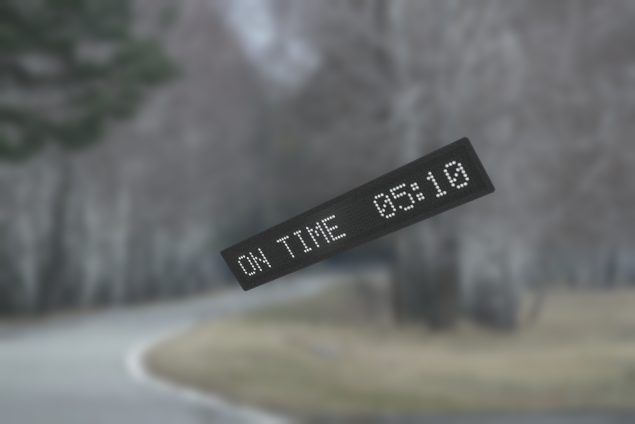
5:10
